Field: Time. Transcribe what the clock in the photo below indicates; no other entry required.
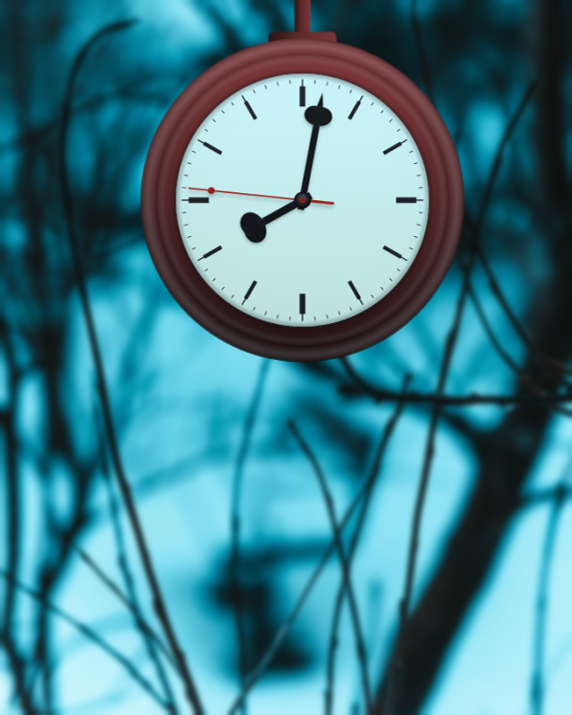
8:01:46
